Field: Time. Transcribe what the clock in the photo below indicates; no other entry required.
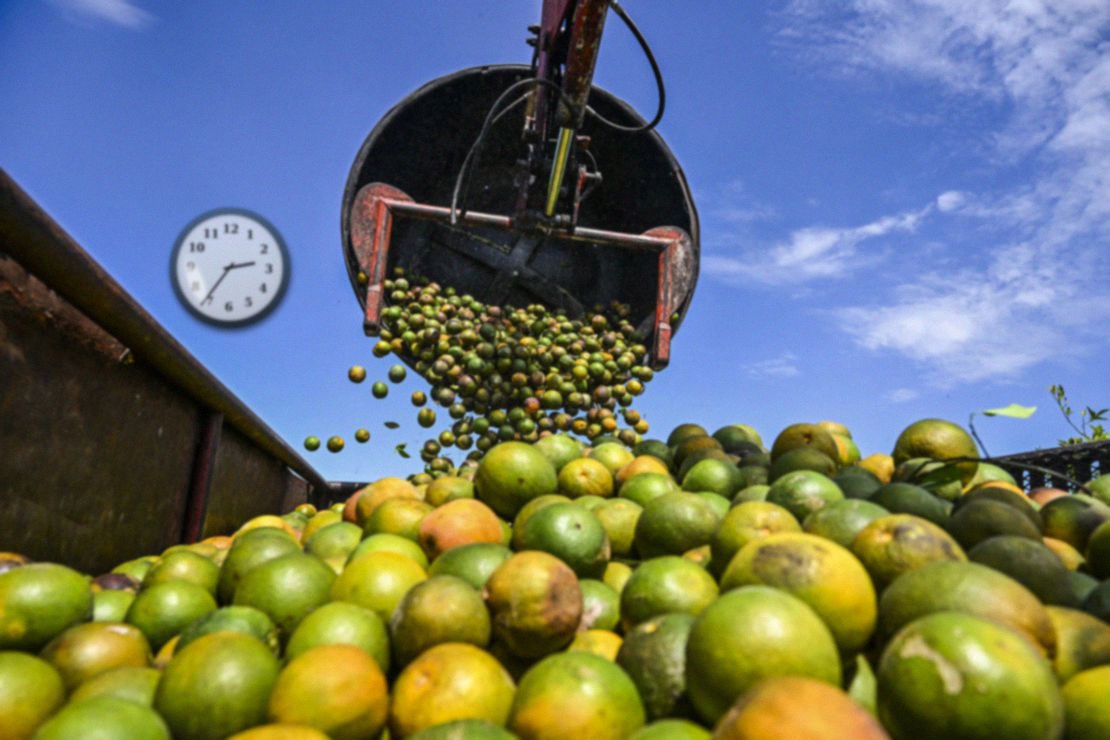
2:36
